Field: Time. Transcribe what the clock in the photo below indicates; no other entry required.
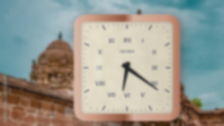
6:21
